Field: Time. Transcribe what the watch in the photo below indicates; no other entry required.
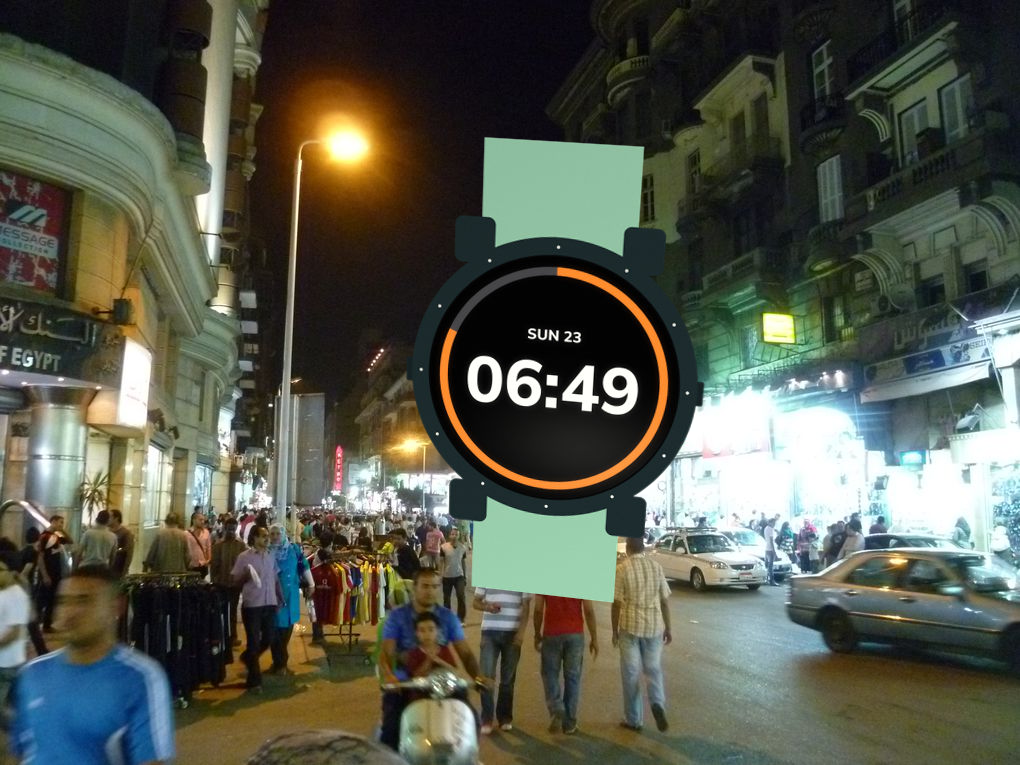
6:49
